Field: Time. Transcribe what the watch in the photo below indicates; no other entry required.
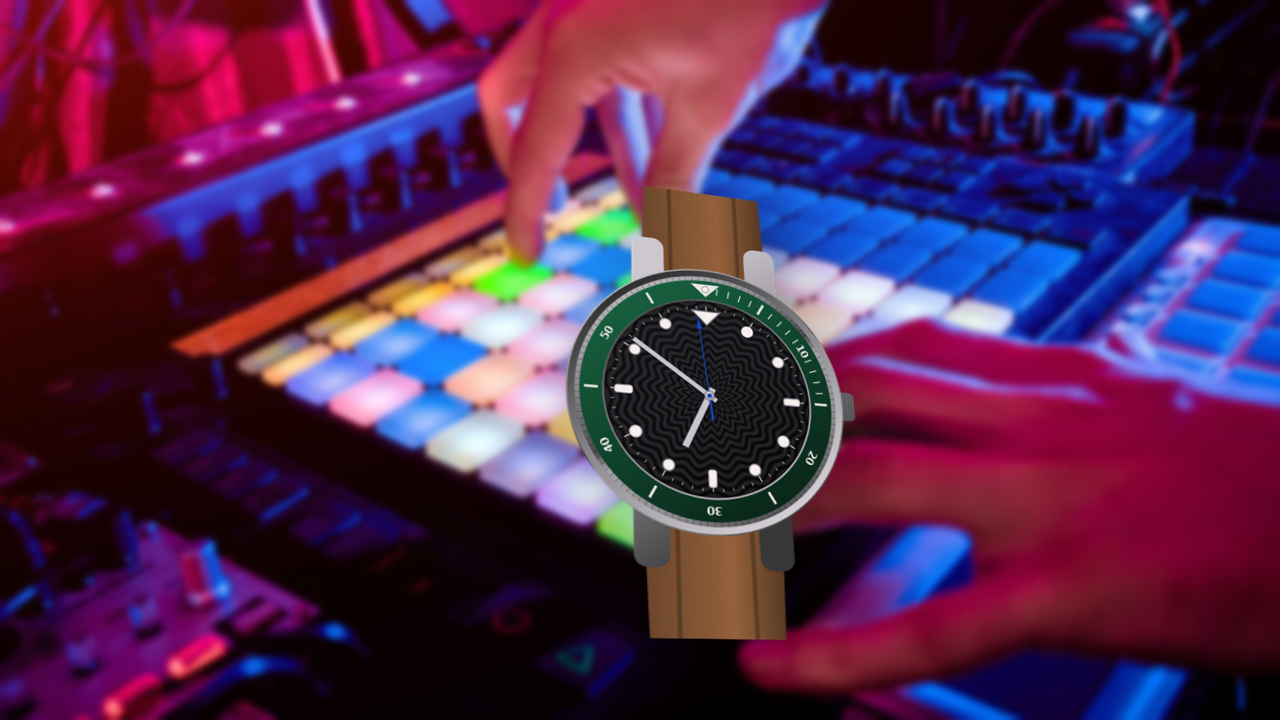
6:50:59
